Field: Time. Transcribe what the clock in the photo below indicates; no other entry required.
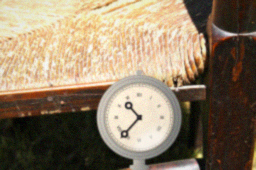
10:37
